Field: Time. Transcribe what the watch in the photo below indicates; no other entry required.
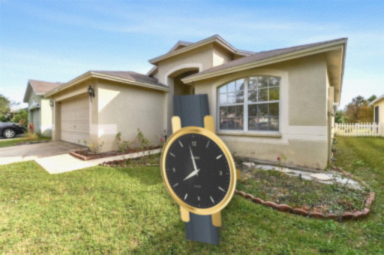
7:58
